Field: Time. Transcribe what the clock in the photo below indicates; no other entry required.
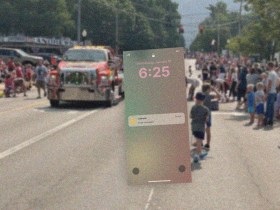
6:25
